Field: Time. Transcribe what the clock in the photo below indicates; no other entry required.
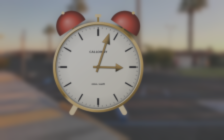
3:03
